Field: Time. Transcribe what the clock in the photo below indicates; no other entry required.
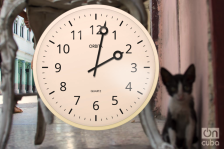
2:02
